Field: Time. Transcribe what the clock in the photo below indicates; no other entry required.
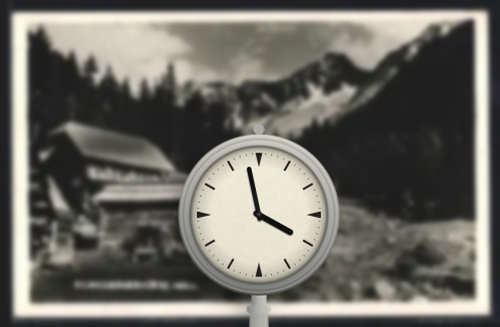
3:58
